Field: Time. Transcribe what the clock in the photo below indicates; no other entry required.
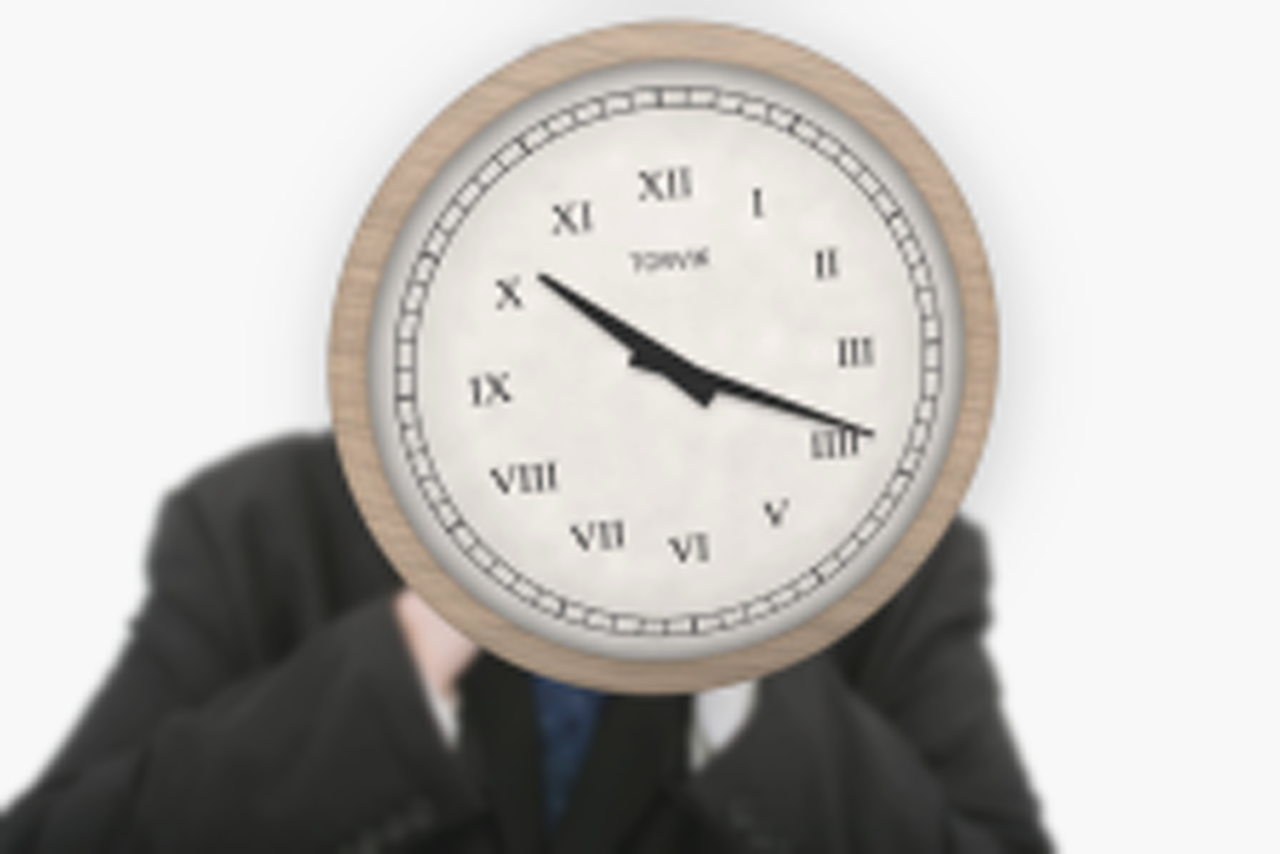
10:19
